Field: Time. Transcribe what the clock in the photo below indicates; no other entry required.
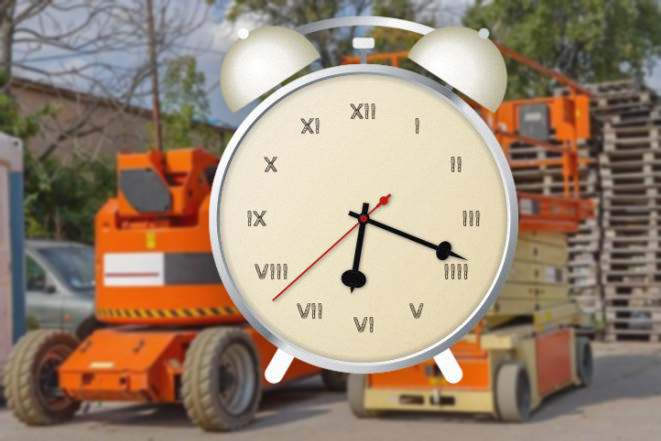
6:18:38
